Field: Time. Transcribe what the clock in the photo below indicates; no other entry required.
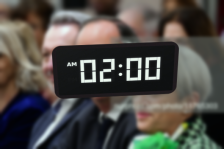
2:00
